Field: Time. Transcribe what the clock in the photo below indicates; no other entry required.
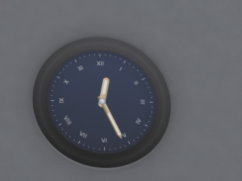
12:26
